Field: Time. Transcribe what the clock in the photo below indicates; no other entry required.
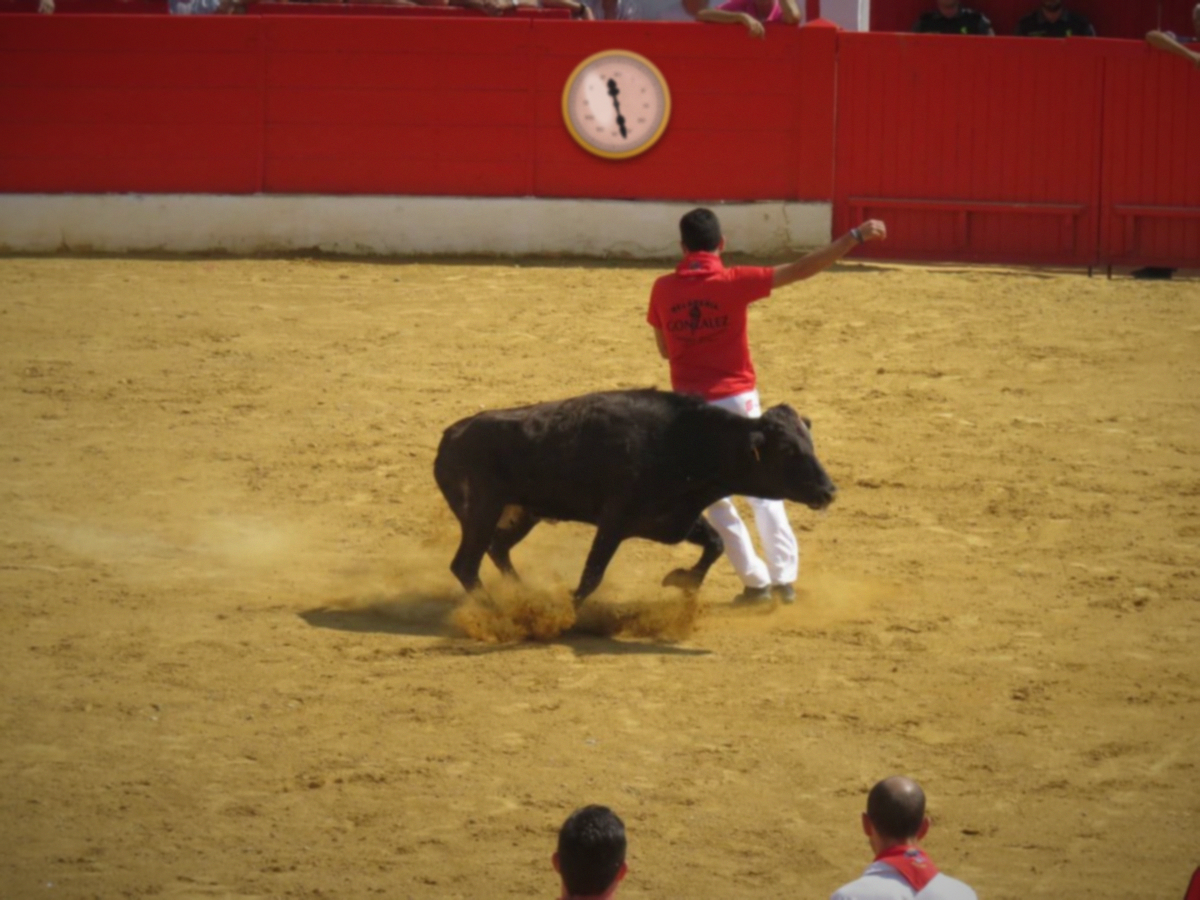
11:27
